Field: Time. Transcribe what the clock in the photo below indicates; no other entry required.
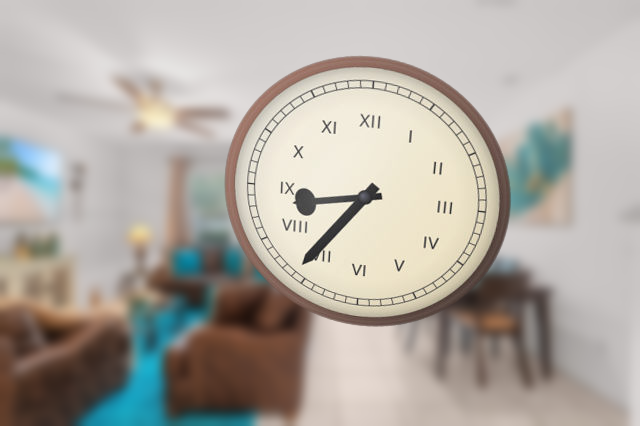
8:36
